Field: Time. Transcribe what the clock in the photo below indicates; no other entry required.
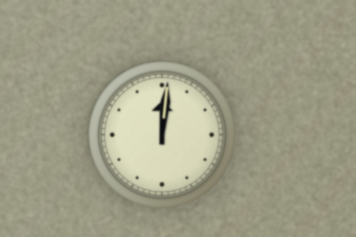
12:01
